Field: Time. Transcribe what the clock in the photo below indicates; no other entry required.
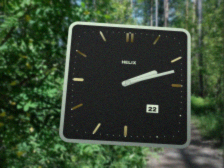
2:12
